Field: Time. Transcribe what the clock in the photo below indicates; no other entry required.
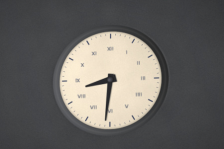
8:31
